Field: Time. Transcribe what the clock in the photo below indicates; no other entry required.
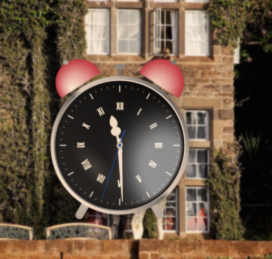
11:29:33
